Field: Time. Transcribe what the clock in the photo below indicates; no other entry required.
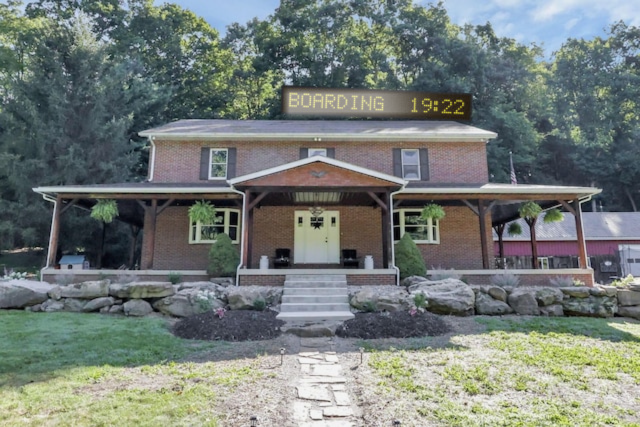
19:22
